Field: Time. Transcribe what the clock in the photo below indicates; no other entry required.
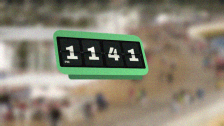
11:41
